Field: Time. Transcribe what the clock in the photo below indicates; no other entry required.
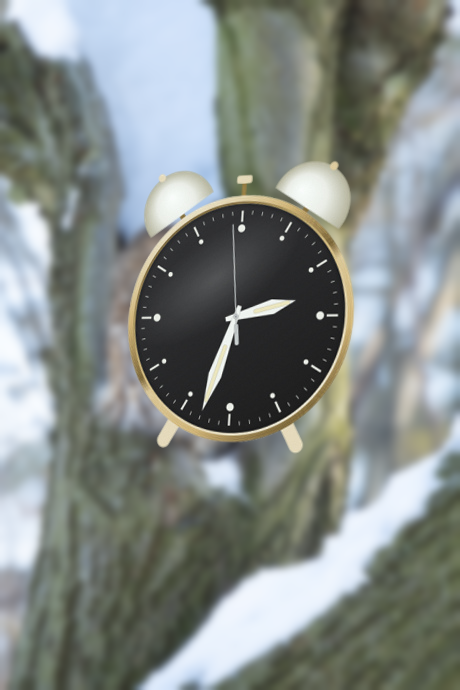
2:32:59
